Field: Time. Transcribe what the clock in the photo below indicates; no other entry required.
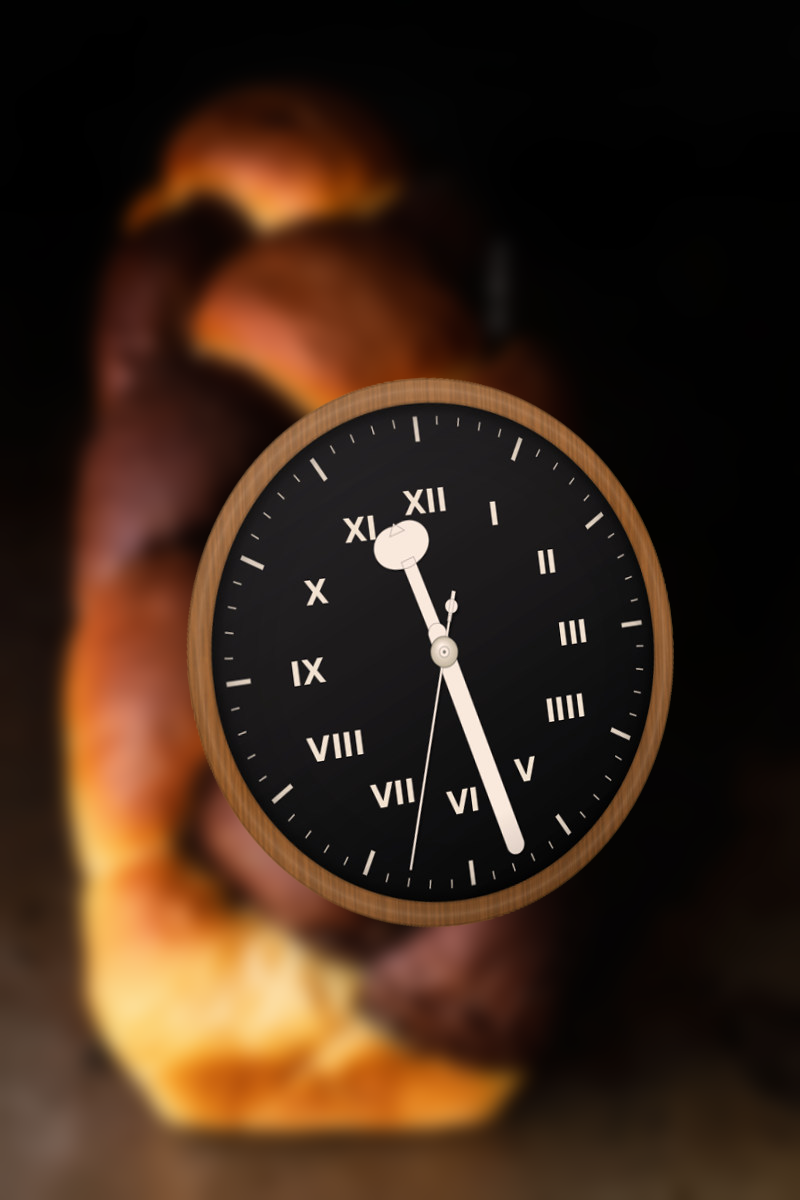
11:27:33
